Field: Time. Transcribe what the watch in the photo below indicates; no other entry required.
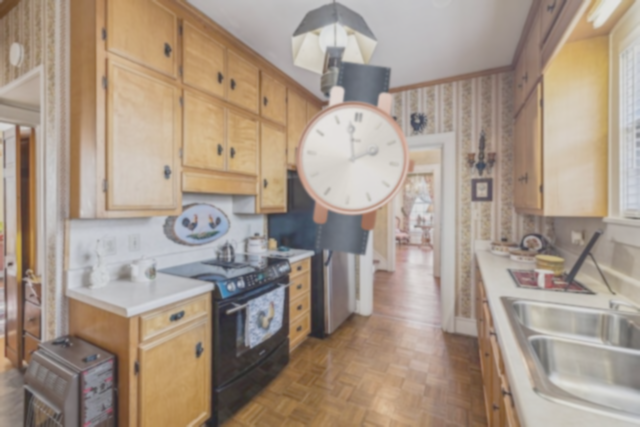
1:58
